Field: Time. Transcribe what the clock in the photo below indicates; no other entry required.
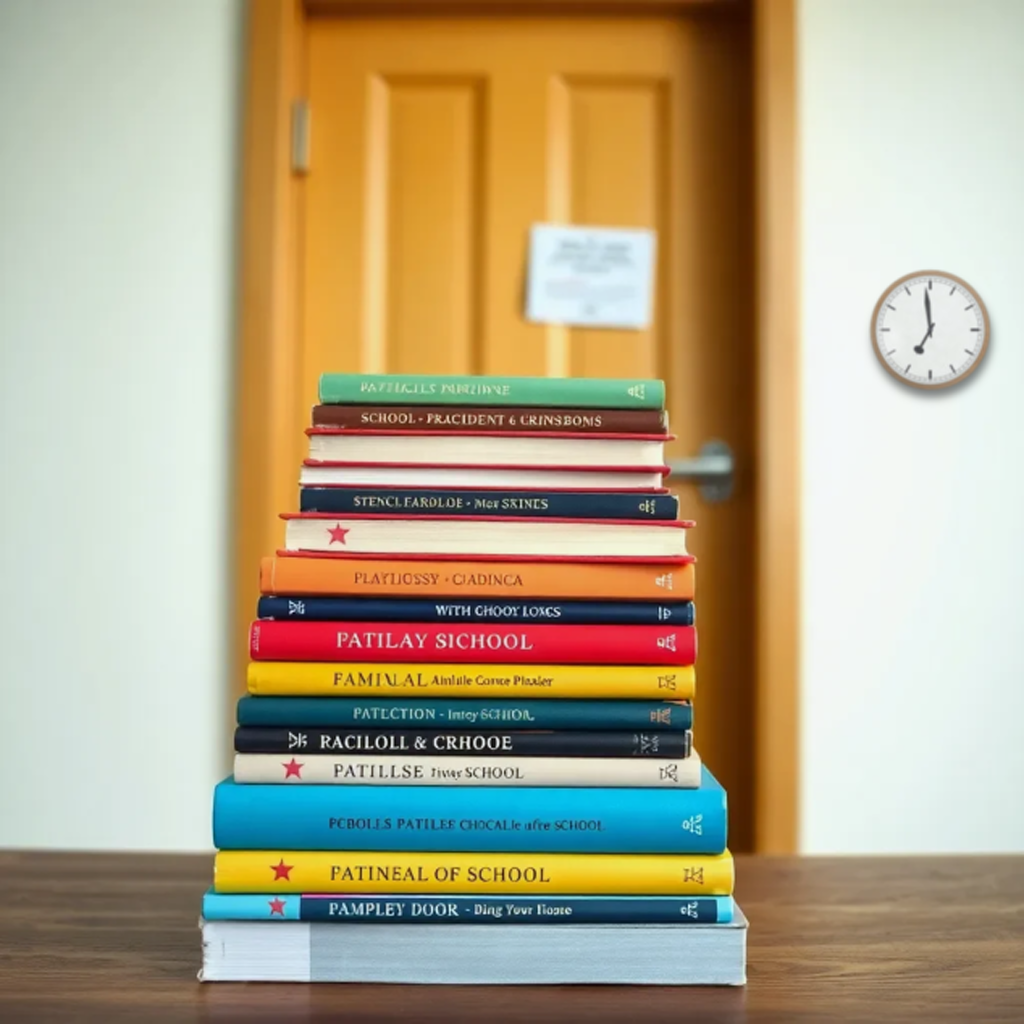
6:59
